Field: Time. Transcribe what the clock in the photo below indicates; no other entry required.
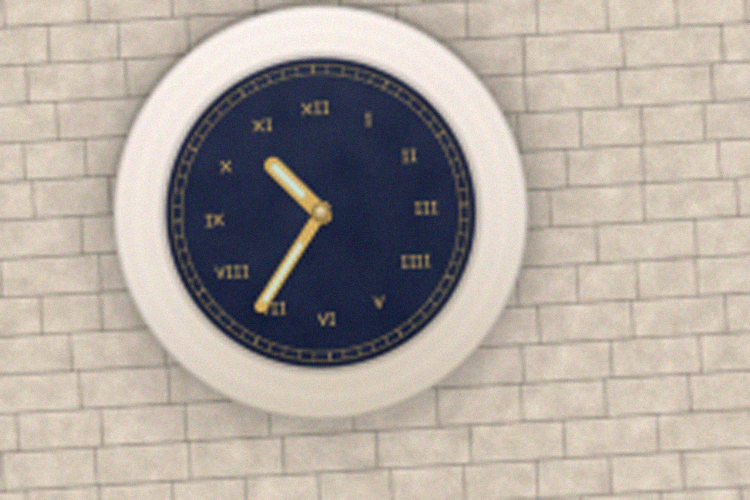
10:36
